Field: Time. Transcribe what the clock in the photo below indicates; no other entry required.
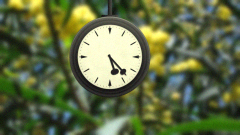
5:23
